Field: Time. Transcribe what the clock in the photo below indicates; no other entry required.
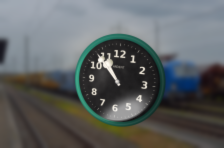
10:53
